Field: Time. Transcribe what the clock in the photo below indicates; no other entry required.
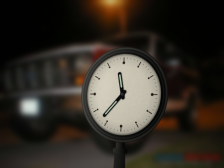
11:37
